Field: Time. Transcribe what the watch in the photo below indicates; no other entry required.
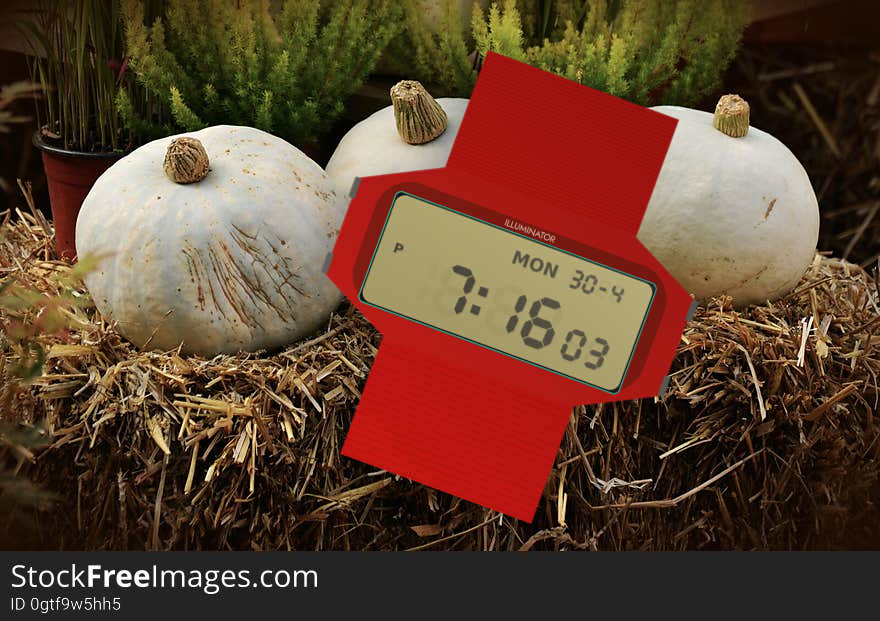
7:16:03
